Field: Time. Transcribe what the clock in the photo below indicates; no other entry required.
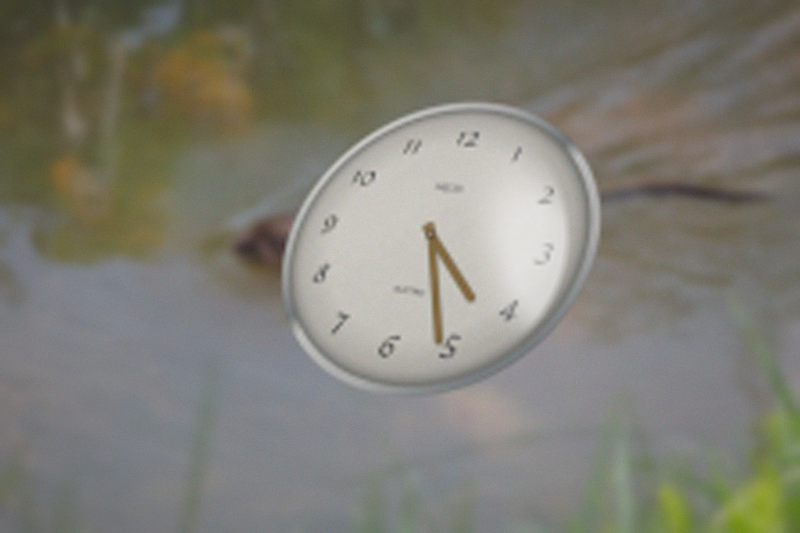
4:26
